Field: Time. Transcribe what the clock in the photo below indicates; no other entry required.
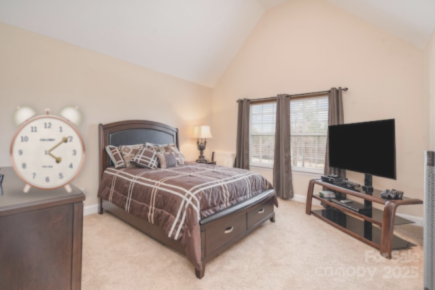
4:09
